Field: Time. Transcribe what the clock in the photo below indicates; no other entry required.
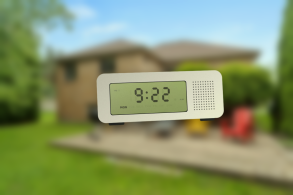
9:22
